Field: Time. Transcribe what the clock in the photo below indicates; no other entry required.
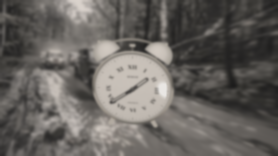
1:39
